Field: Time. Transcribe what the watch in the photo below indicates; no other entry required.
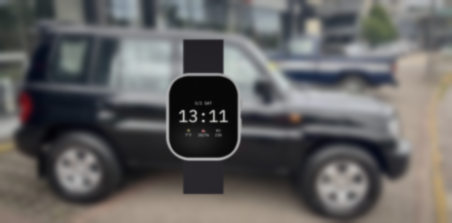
13:11
